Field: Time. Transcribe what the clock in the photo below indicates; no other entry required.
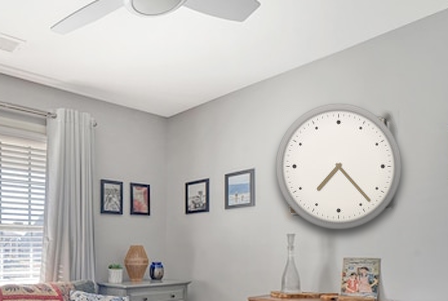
7:23
